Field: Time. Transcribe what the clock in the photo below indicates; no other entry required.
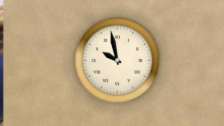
9:58
